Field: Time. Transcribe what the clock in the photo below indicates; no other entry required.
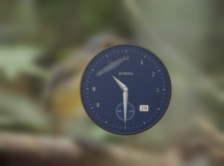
10:30
